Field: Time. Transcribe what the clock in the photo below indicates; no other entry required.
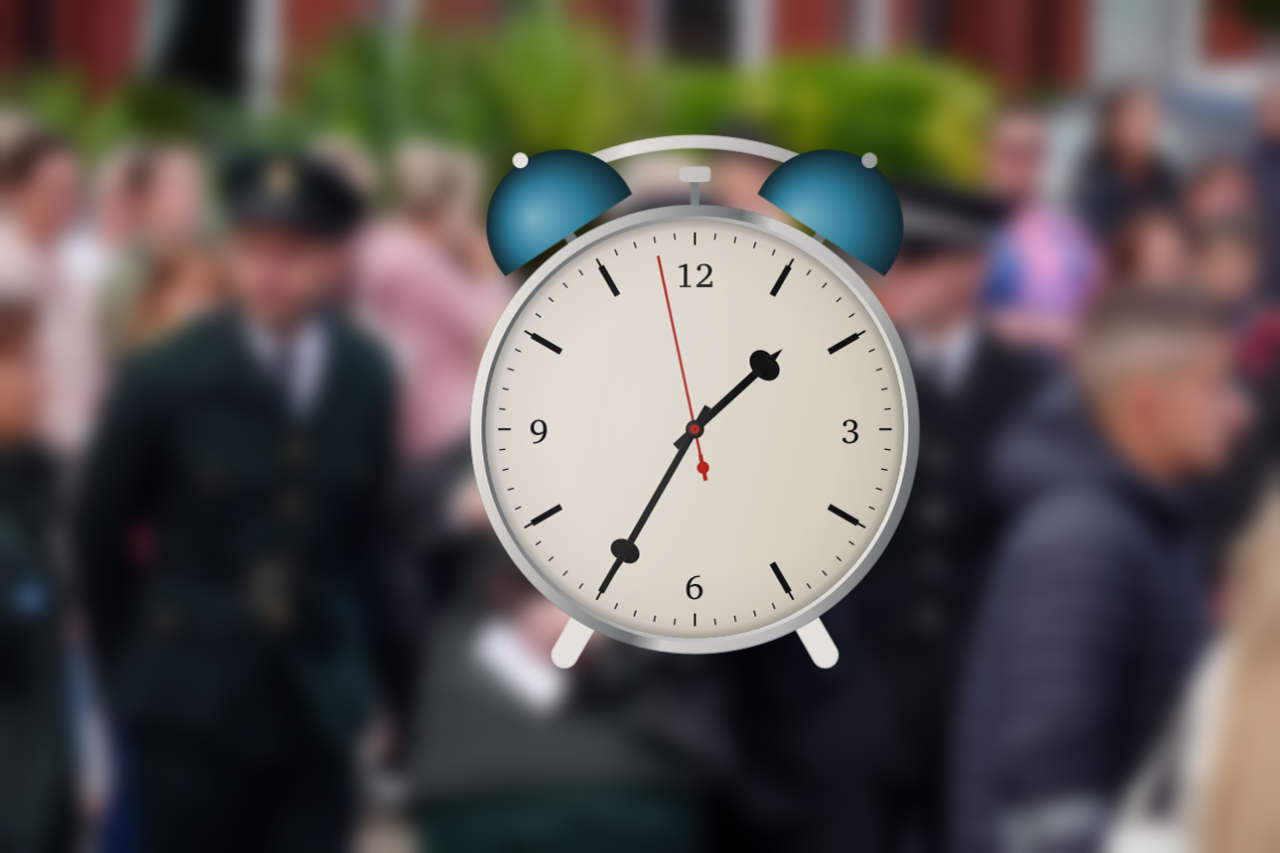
1:34:58
